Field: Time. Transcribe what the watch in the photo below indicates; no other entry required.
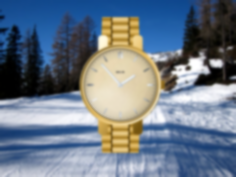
1:53
